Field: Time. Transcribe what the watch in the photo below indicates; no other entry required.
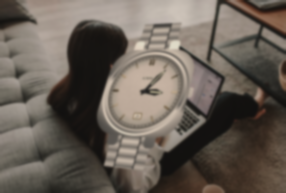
3:06
